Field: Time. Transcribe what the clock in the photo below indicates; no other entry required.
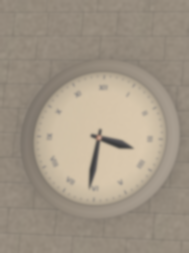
3:31
